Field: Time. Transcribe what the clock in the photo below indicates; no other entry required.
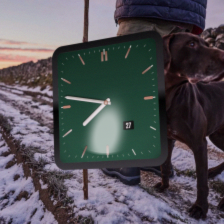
7:47
